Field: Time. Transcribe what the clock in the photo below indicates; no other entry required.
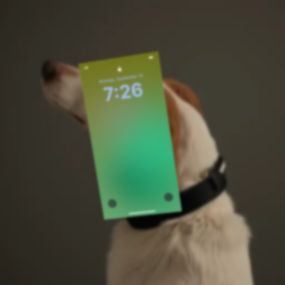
7:26
